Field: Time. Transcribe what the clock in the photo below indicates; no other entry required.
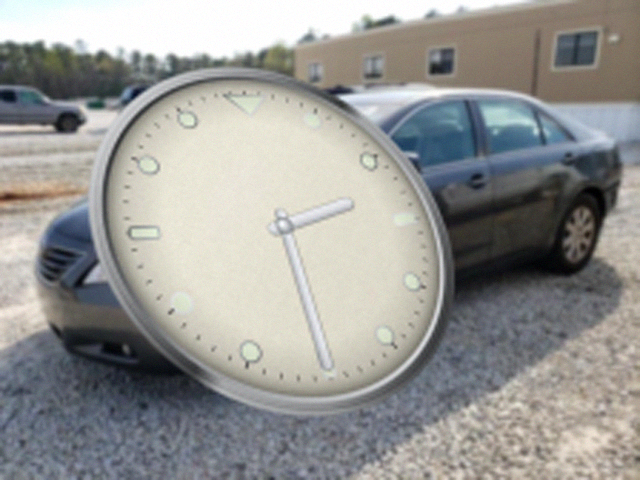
2:30
